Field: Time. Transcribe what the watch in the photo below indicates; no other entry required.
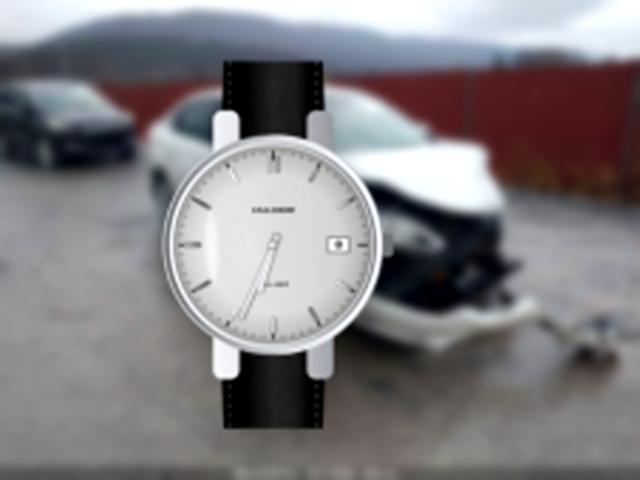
6:34
